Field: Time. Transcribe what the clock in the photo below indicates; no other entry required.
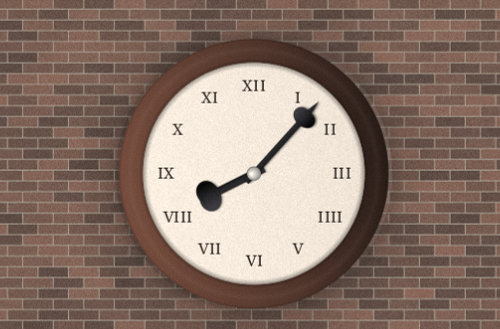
8:07
